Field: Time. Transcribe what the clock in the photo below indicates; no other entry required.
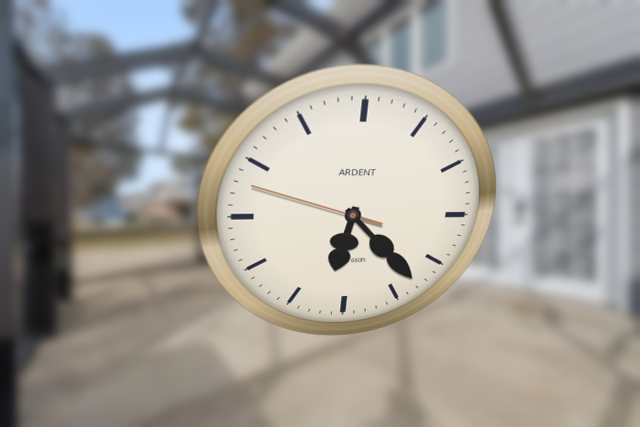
6:22:48
